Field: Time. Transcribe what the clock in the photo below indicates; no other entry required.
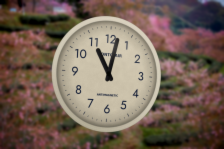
11:02
